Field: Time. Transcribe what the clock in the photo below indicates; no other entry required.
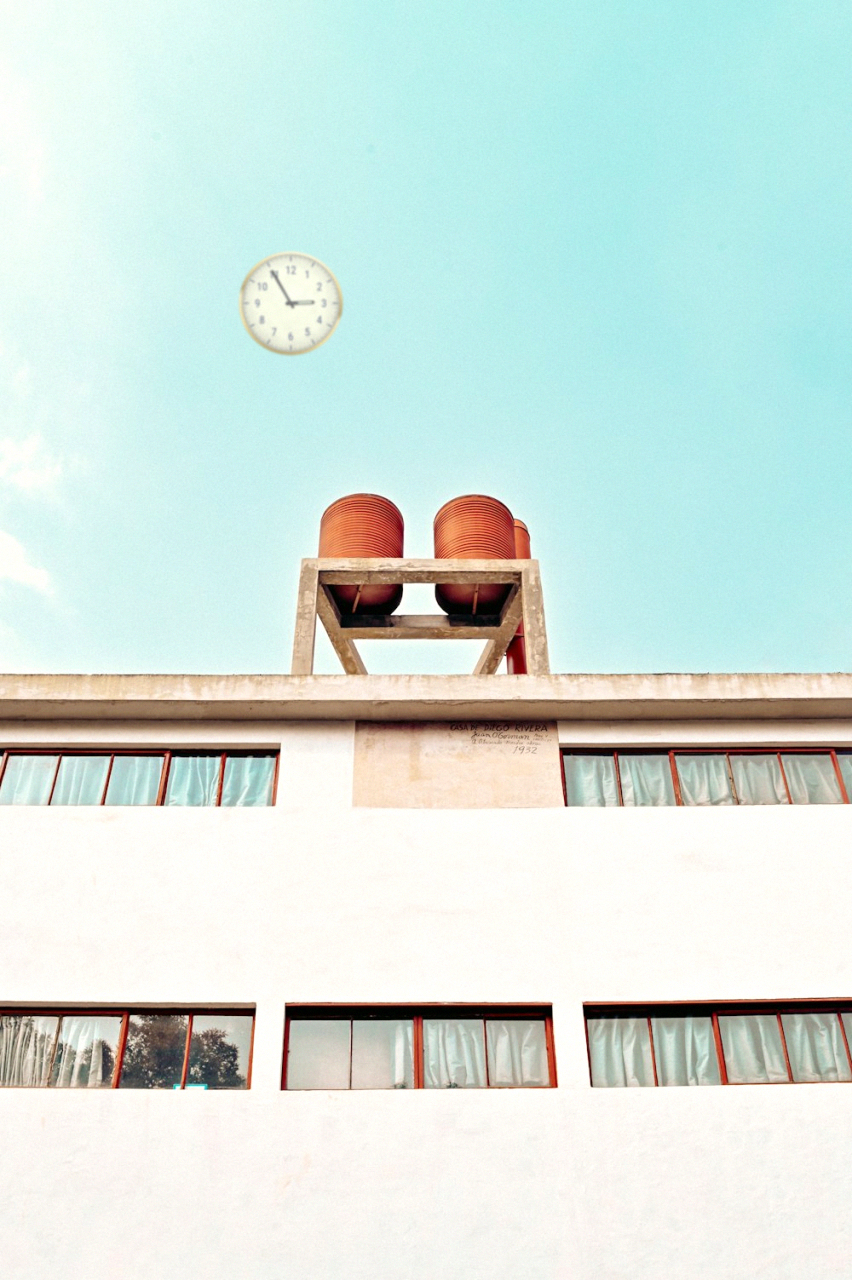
2:55
